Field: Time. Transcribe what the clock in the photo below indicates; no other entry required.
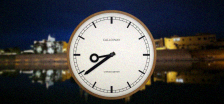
8:39
